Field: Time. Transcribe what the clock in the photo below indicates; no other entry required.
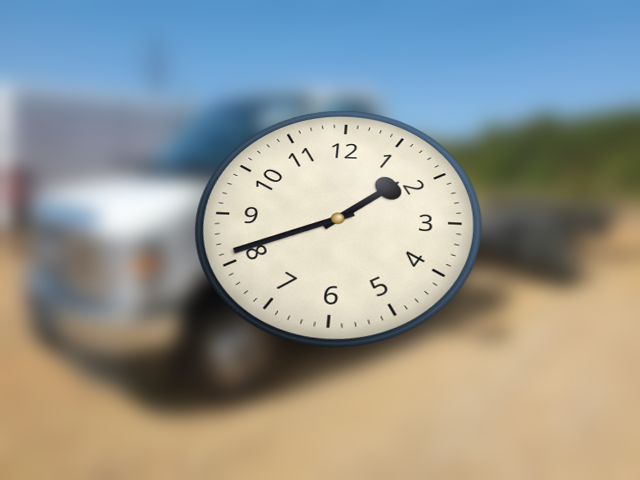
1:41
